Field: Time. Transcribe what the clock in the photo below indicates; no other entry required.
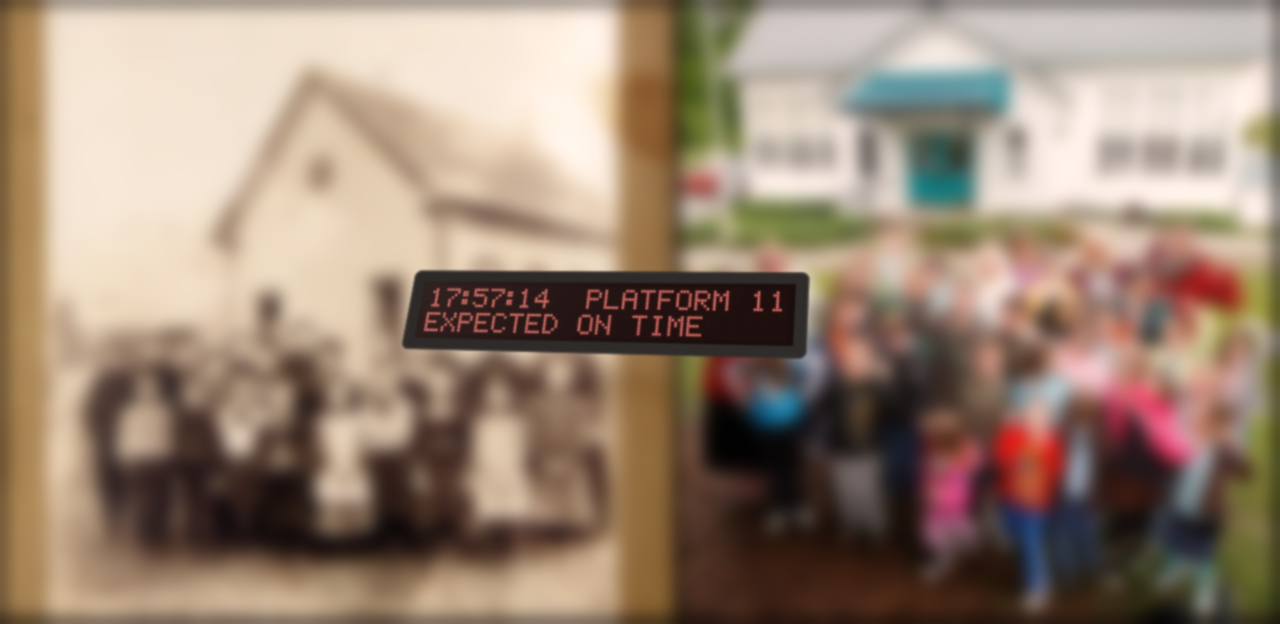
17:57:14
